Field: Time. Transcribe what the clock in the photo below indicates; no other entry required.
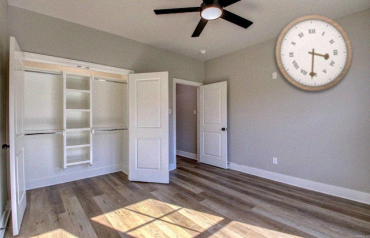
3:31
